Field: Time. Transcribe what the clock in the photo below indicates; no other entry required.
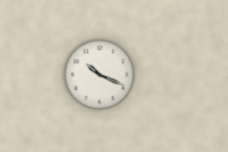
10:19
